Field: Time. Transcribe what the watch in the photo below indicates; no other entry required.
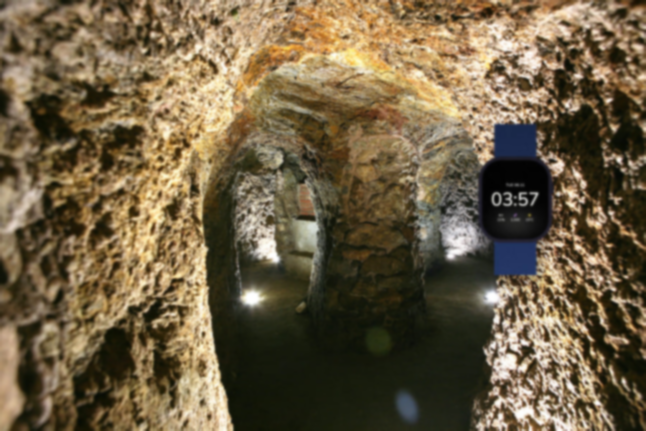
3:57
